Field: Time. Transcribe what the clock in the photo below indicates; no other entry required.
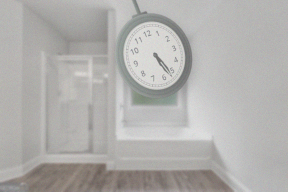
5:27
